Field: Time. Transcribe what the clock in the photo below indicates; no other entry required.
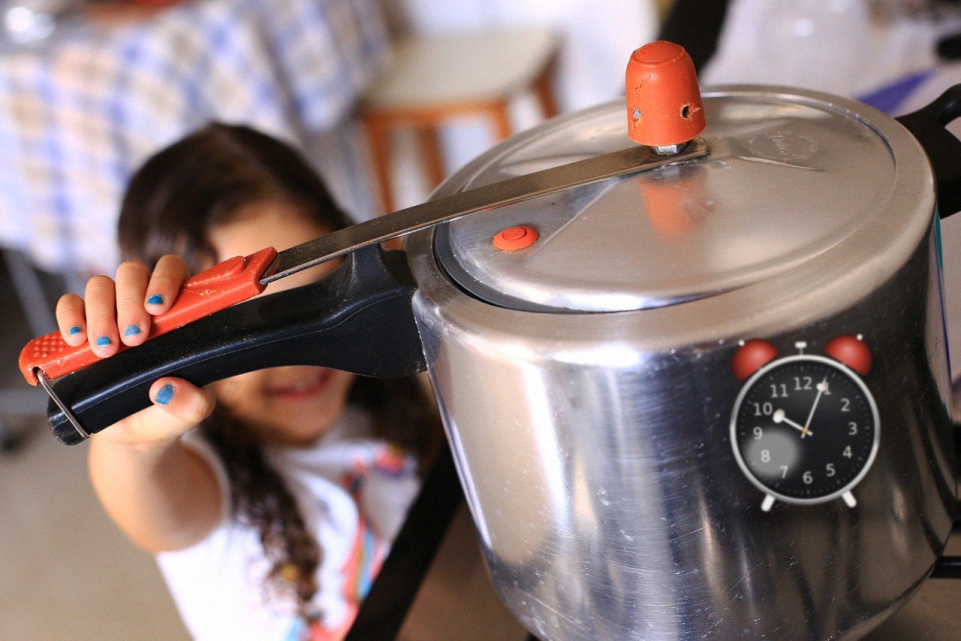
10:04
